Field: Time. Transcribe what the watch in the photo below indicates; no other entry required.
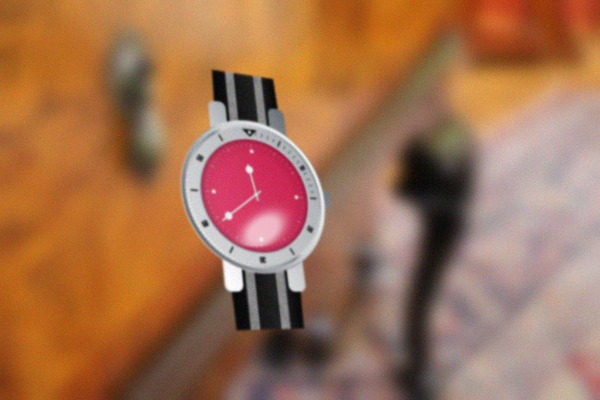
11:39
